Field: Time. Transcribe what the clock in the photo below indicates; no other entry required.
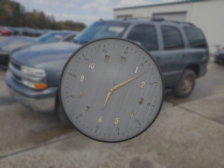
6:07
